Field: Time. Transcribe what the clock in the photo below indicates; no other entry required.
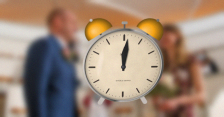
12:01
